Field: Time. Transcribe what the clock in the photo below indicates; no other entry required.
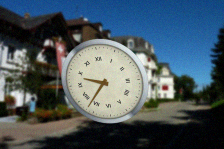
9:37
